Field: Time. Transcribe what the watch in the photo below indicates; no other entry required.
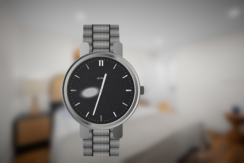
12:33
